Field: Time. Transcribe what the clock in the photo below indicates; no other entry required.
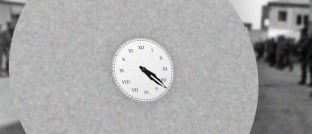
4:22
